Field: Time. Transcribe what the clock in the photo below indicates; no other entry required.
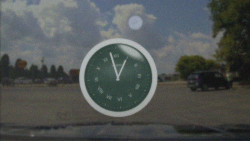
12:58
